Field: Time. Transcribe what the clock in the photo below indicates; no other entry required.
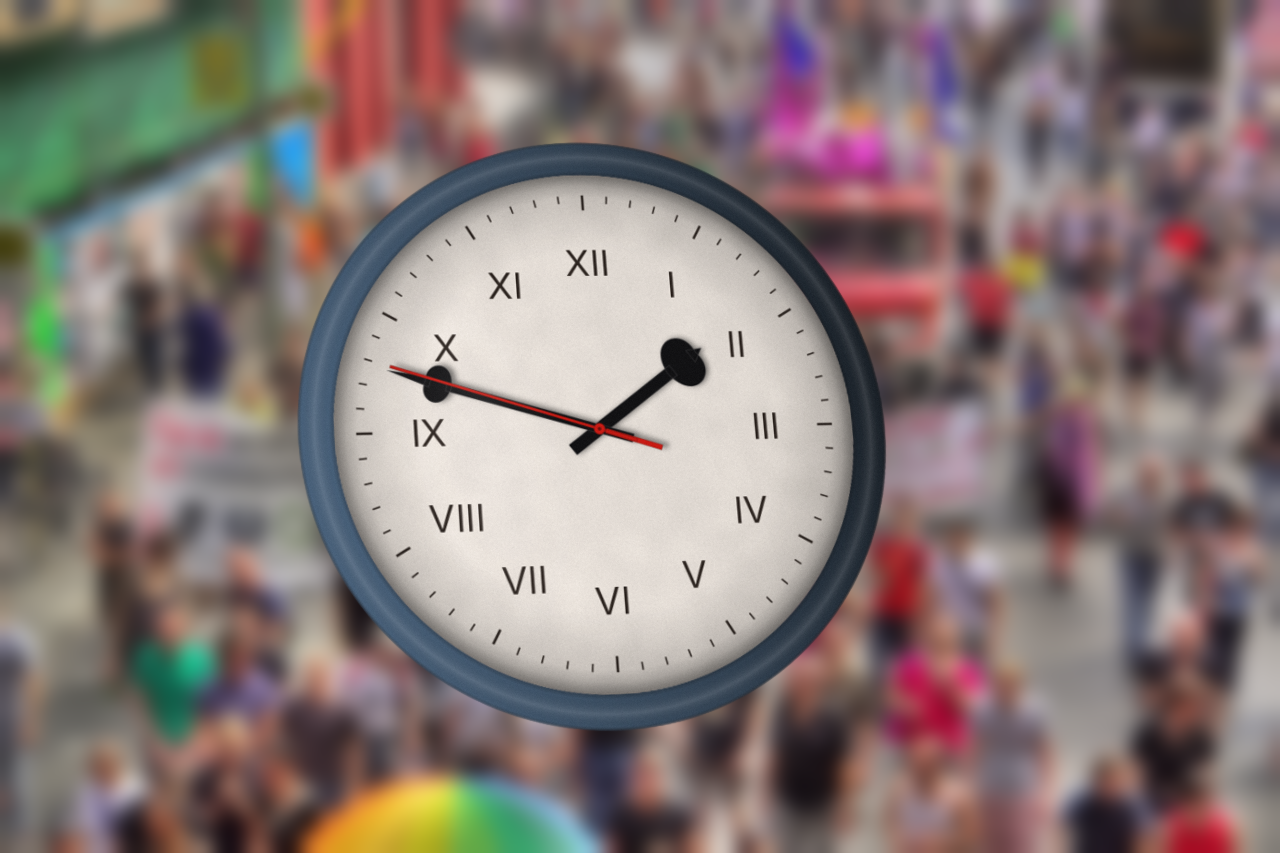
1:47:48
